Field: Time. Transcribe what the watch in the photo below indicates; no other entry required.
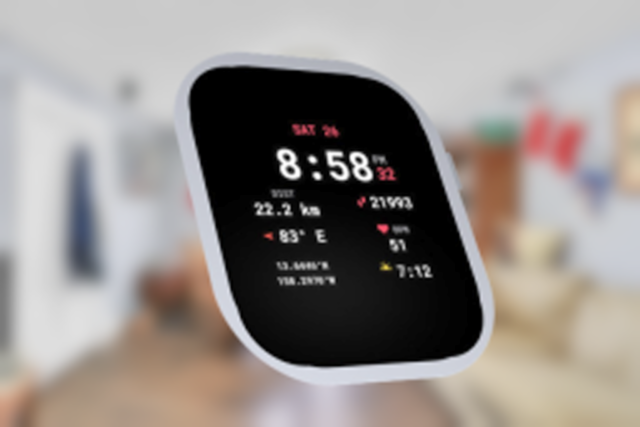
8:58
